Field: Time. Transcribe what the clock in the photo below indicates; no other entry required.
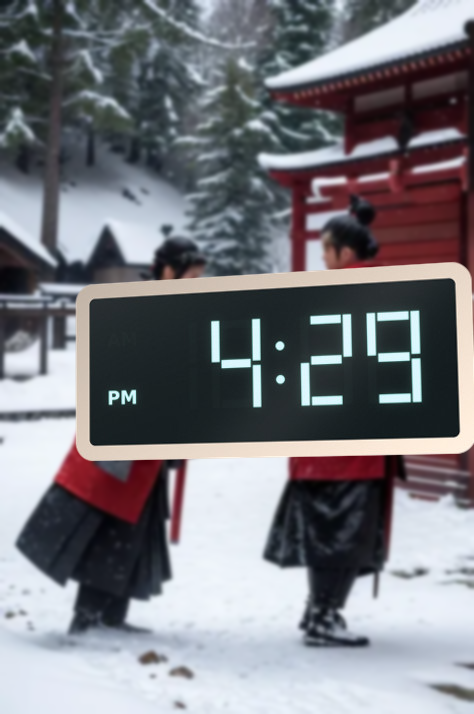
4:29
